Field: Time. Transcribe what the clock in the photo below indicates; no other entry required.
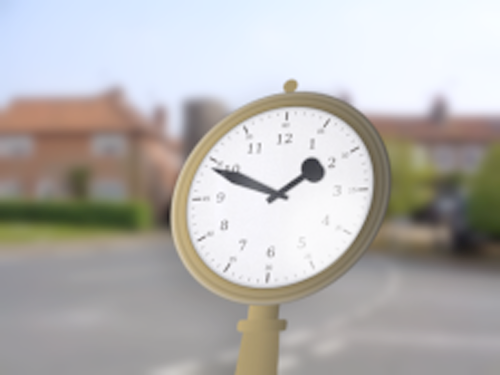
1:49
